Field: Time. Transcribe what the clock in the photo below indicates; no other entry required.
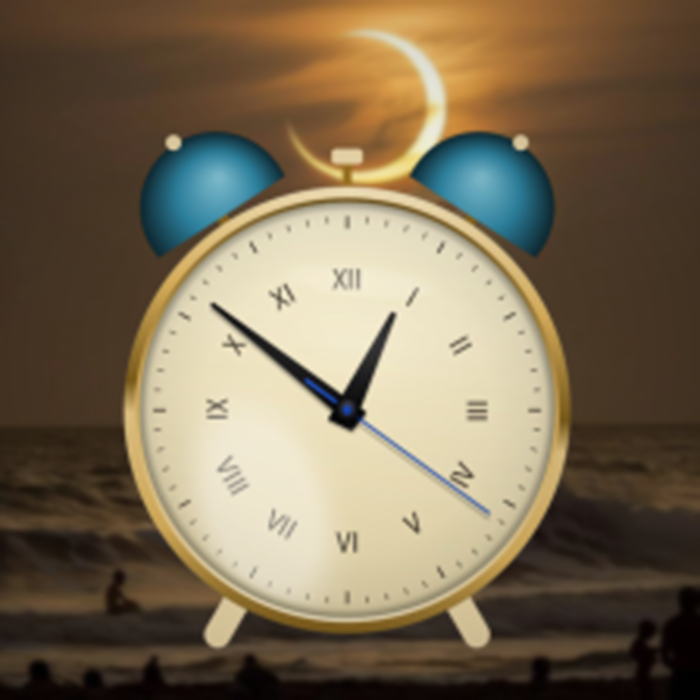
12:51:21
